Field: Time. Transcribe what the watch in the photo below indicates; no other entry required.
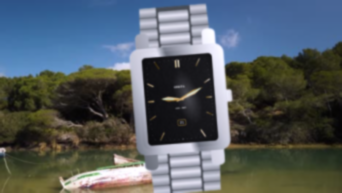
9:11
